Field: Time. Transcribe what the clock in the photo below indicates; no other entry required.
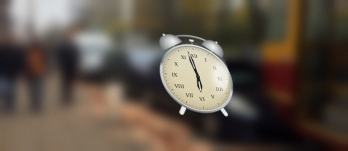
5:58
